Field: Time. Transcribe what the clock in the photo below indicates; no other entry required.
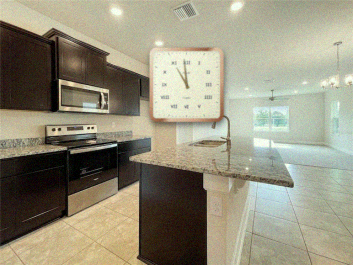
10:59
